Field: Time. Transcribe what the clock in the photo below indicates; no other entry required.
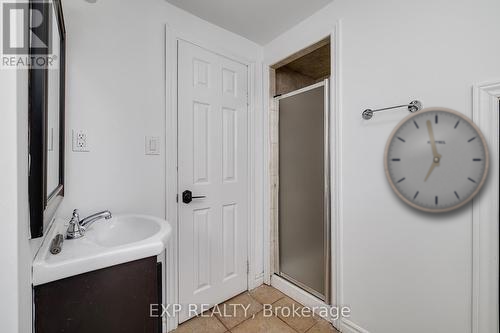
6:58
